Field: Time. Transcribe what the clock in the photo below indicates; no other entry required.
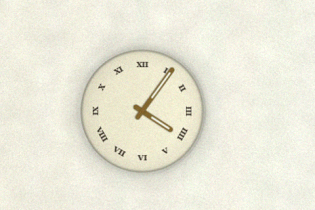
4:06
